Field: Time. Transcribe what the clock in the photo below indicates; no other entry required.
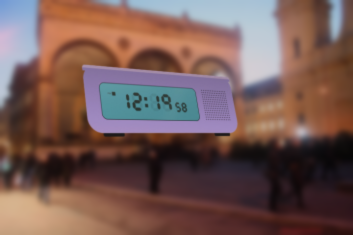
12:19:58
